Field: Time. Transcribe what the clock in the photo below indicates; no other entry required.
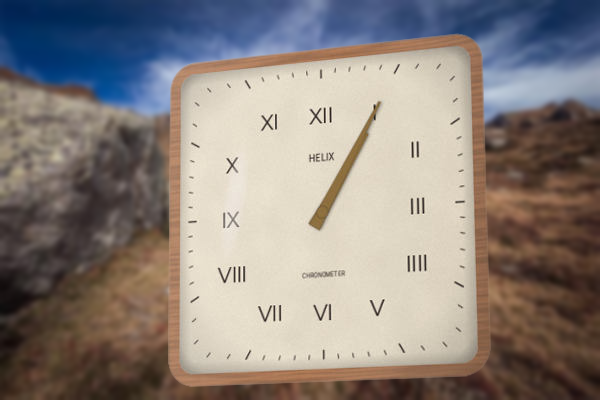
1:05
